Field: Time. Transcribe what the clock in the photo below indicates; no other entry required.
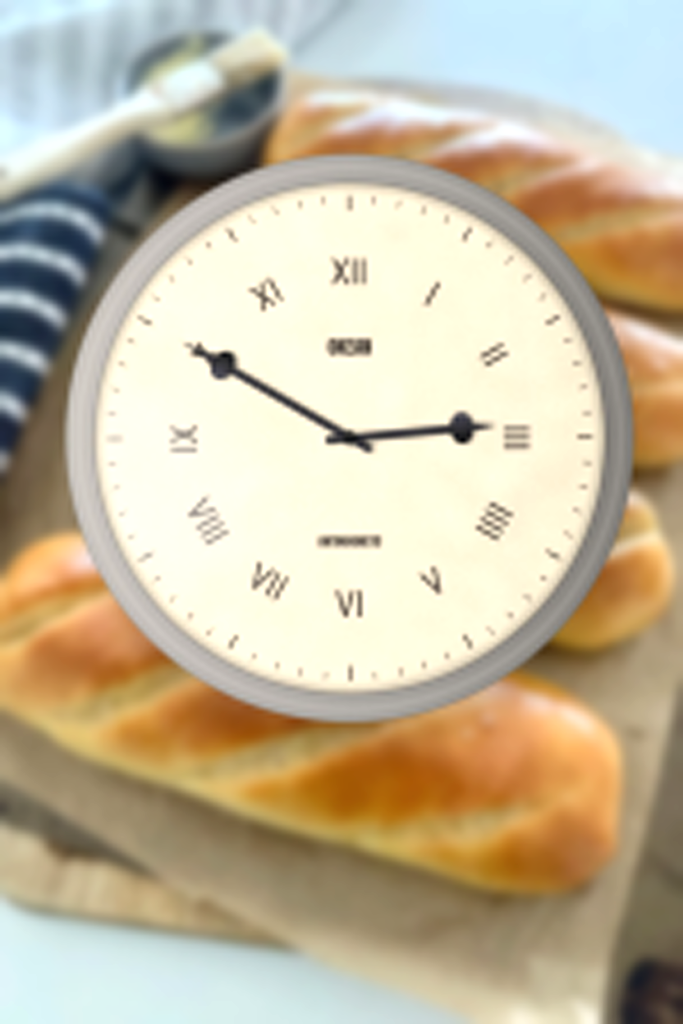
2:50
